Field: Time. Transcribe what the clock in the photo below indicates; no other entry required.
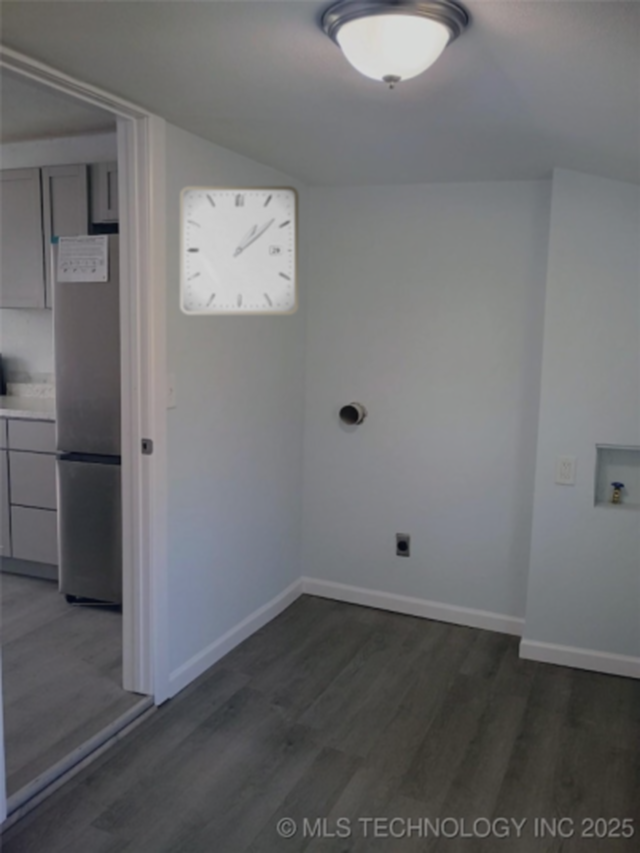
1:08
